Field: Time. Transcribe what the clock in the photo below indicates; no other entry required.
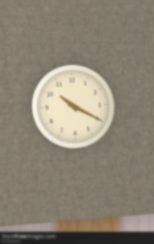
10:20
